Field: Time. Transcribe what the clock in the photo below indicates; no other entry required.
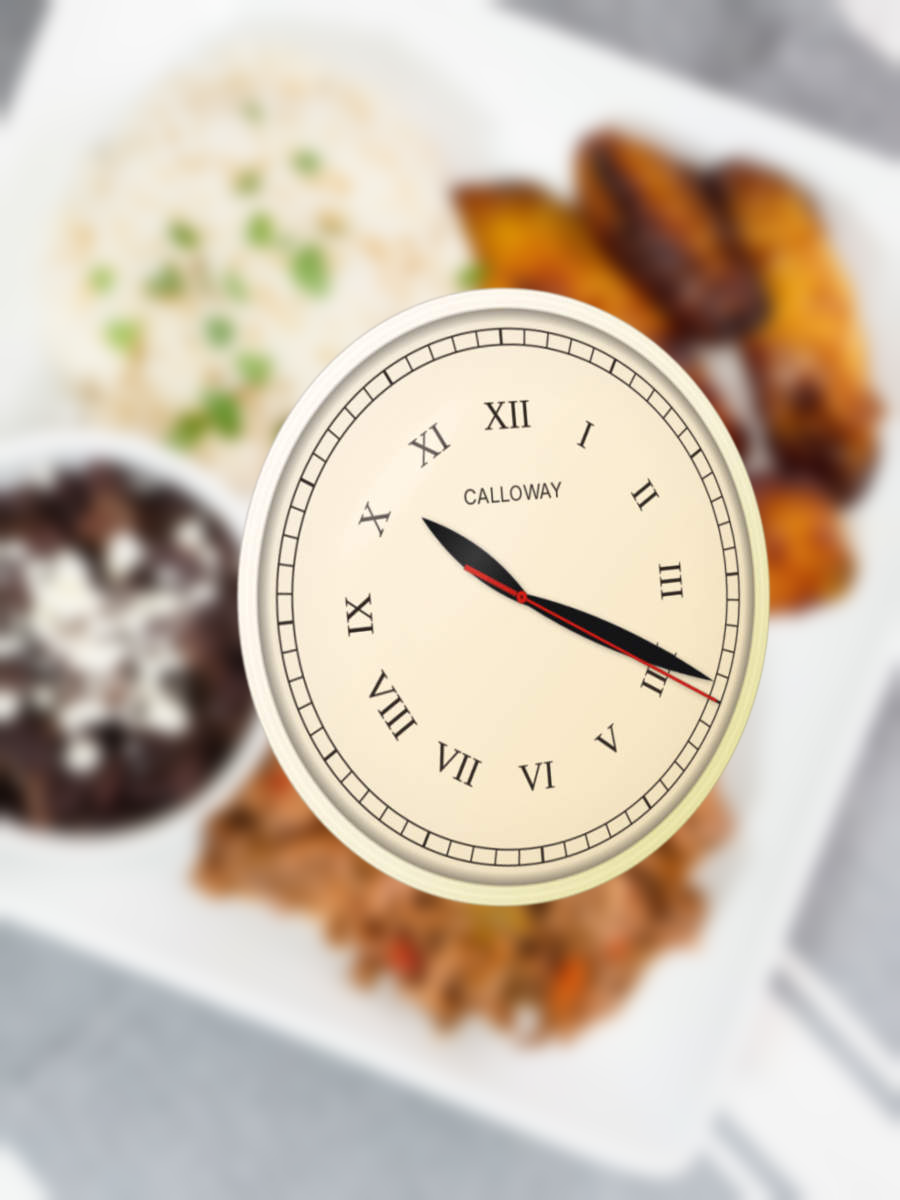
10:19:20
